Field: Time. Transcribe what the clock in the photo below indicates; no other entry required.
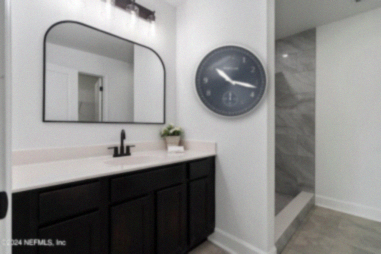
10:17
